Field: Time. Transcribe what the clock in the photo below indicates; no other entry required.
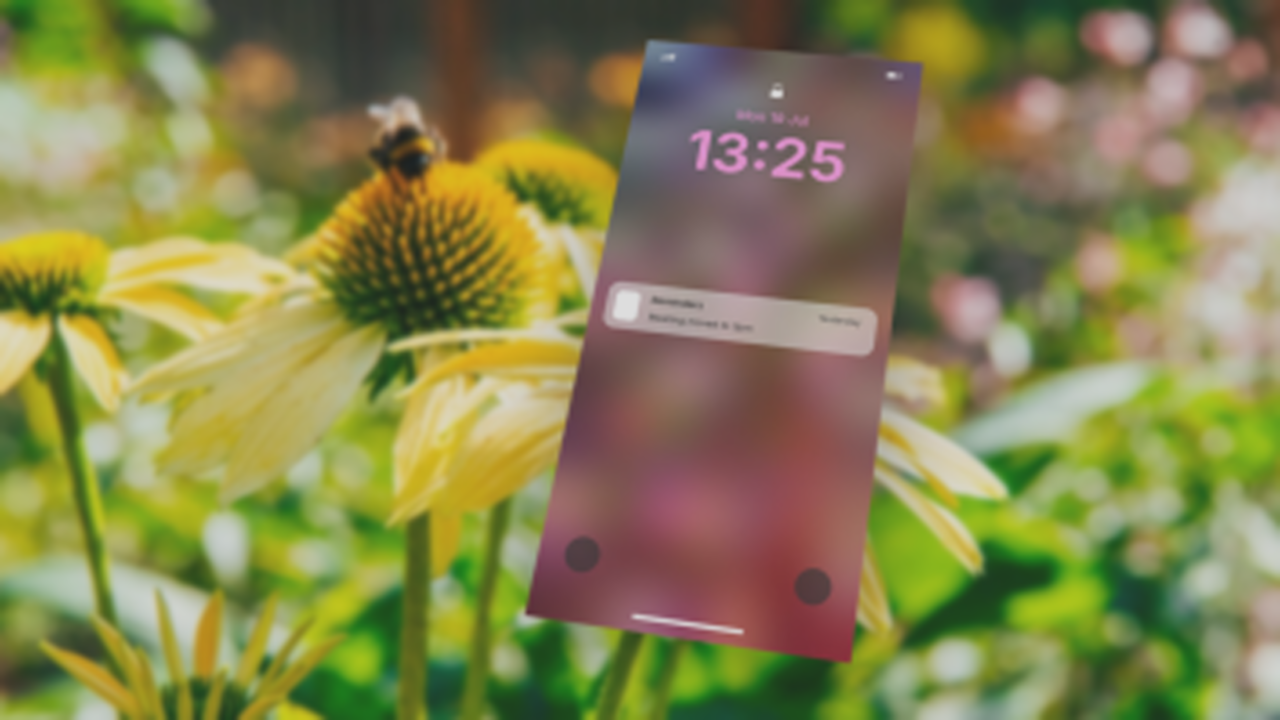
13:25
